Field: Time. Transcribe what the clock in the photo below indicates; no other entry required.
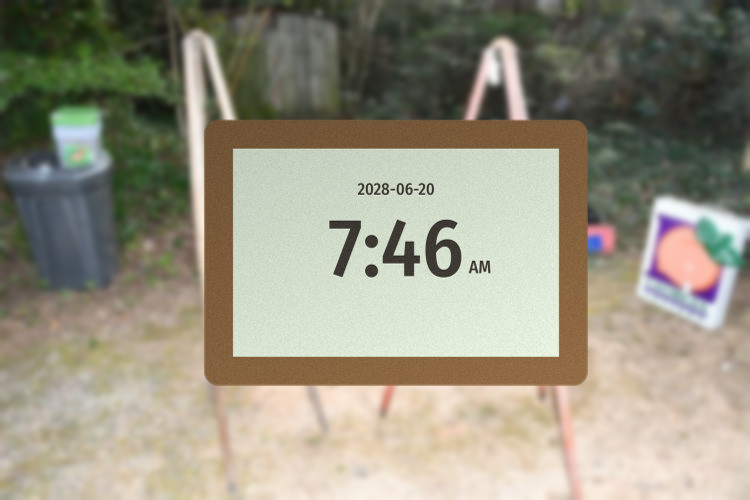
7:46
